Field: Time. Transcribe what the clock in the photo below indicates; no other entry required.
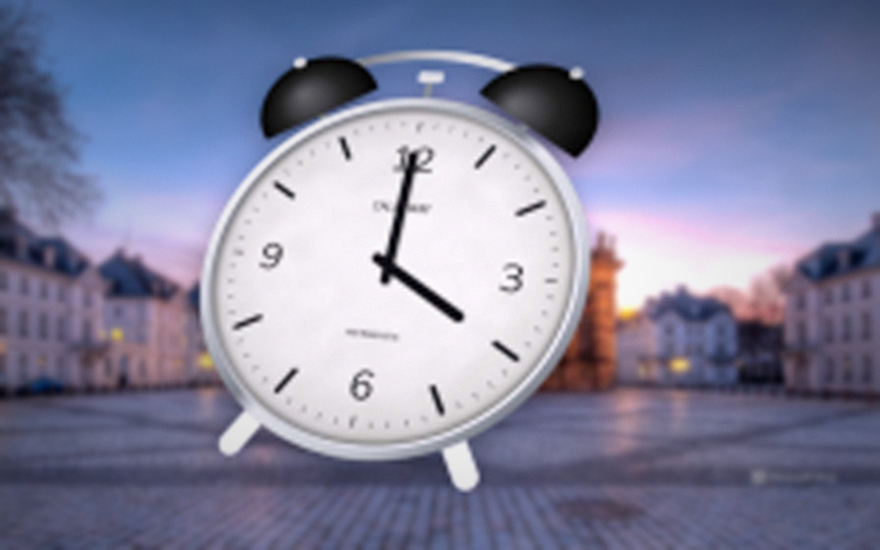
4:00
